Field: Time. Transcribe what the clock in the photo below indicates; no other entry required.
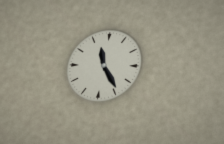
11:24
